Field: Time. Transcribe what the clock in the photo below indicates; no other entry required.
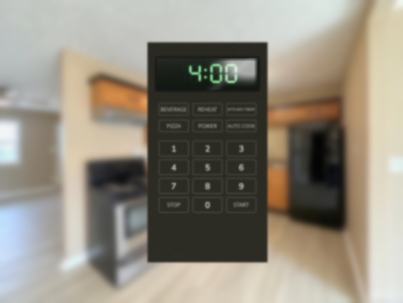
4:00
